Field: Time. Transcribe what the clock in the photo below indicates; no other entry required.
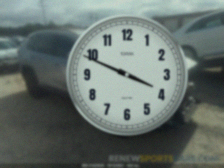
3:49
